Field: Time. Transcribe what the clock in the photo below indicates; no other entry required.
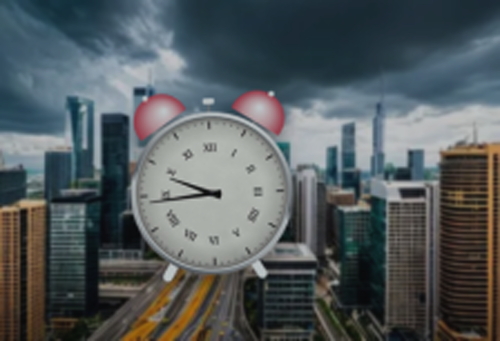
9:44
